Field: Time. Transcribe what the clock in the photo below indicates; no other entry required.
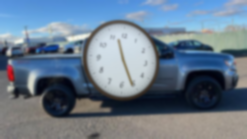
11:26
